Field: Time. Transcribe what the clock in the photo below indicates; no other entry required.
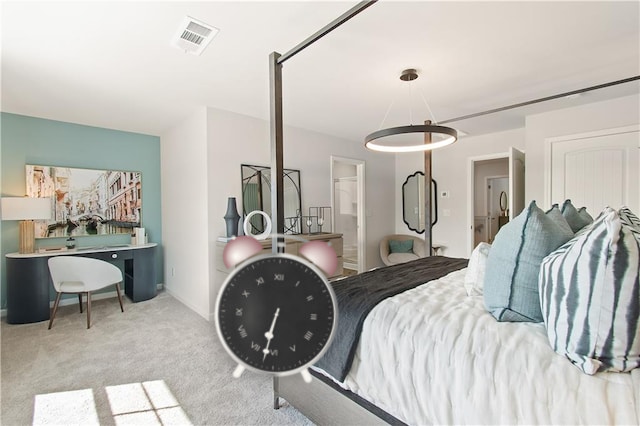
6:32
